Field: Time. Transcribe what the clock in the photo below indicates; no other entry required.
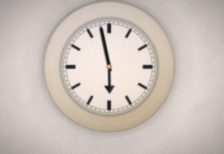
5:58
